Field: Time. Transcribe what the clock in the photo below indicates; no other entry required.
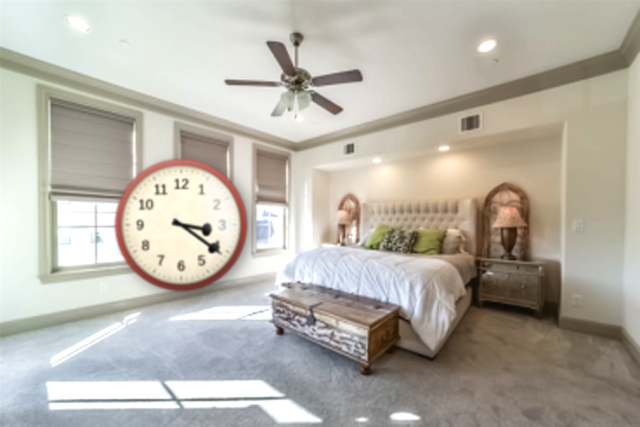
3:21
